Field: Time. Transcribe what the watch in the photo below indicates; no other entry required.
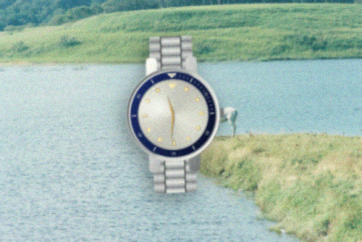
11:31
